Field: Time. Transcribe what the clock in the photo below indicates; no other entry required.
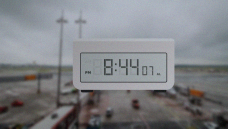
8:44:07
